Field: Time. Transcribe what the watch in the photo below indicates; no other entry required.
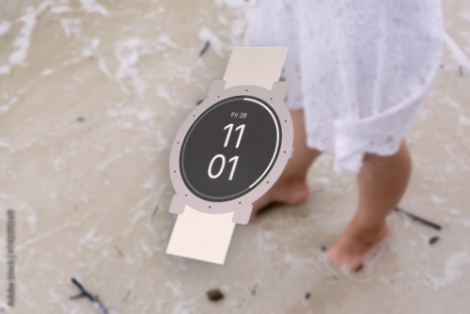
11:01
